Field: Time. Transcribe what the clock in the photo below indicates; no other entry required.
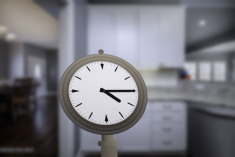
4:15
